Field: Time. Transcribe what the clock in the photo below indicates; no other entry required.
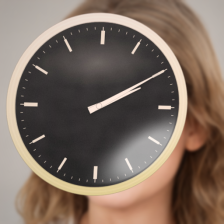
2:10
